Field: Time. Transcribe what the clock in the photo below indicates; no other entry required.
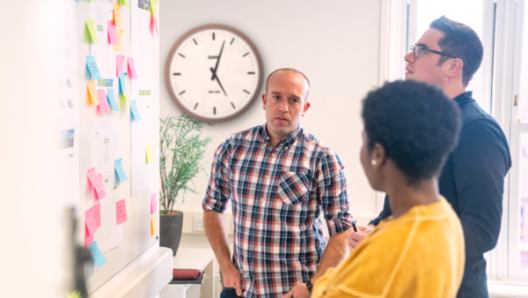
5:03
